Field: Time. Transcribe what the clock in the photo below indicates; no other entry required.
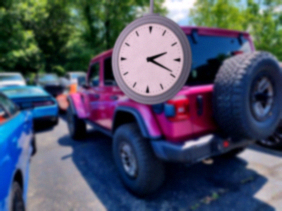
2:19
